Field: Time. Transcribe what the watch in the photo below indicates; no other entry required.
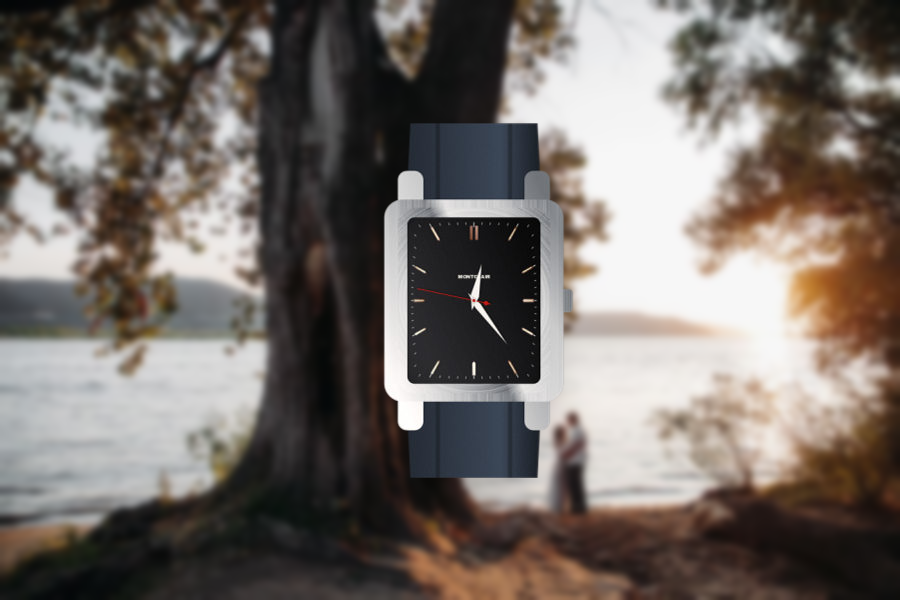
12:23:47
